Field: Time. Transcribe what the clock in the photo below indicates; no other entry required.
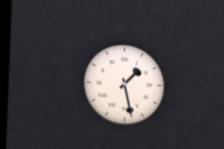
1:28
